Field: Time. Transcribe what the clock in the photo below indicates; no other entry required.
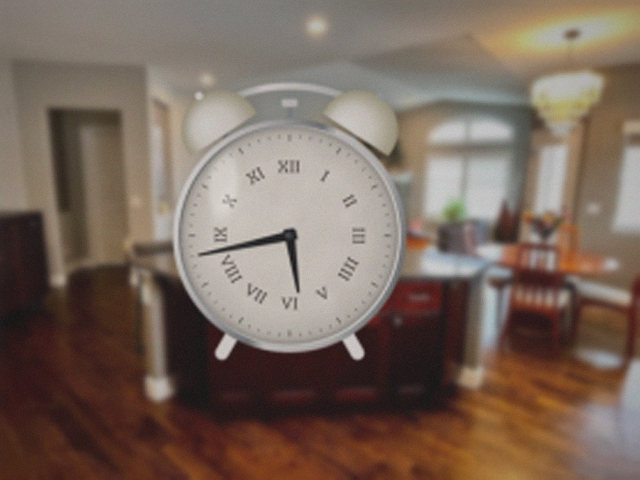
5:43
